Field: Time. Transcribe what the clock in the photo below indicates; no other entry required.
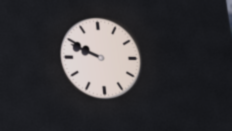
9:49
